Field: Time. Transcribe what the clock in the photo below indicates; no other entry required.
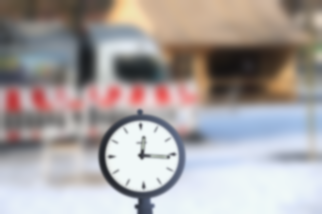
12:16
